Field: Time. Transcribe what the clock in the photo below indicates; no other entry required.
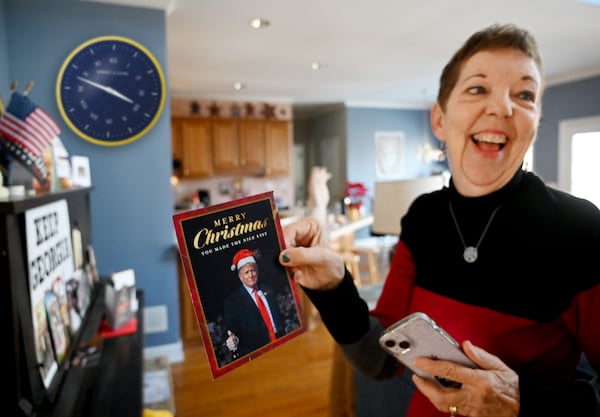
3:48
